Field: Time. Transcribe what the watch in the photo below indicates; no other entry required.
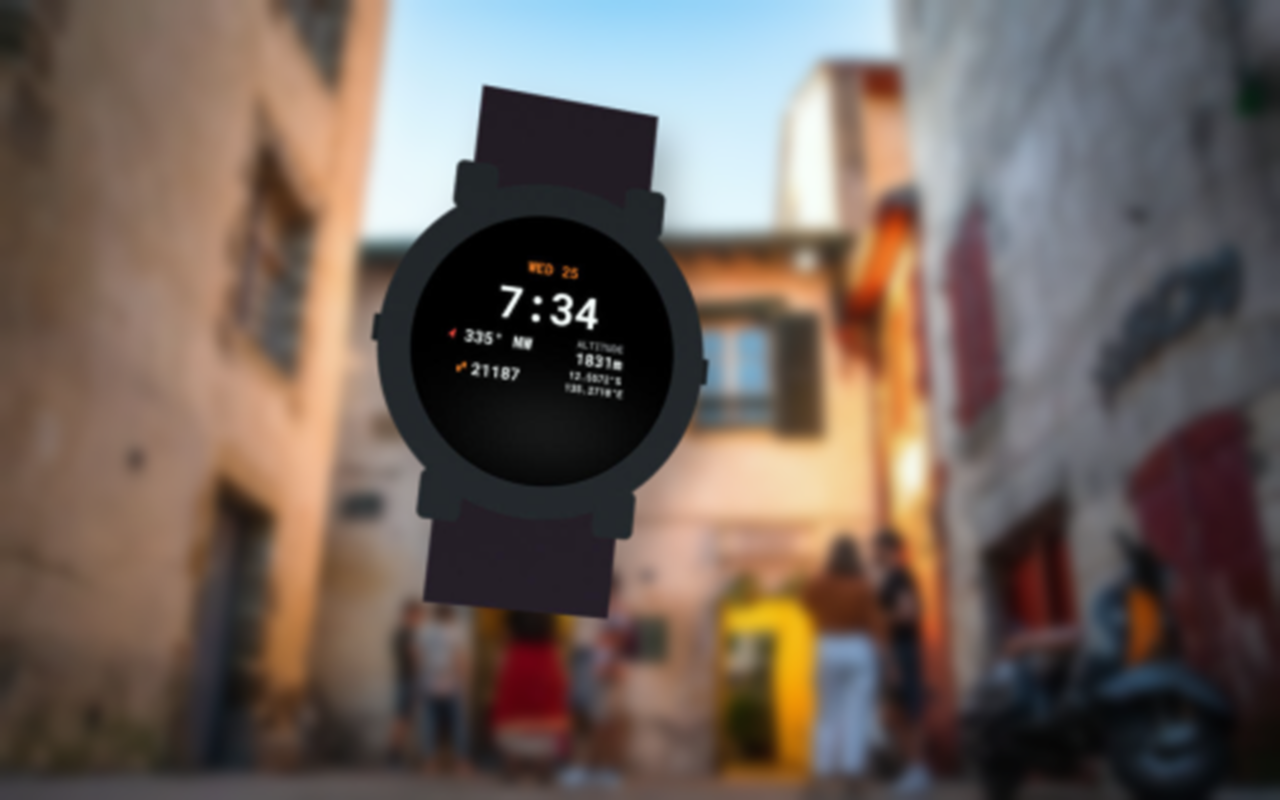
7:34
